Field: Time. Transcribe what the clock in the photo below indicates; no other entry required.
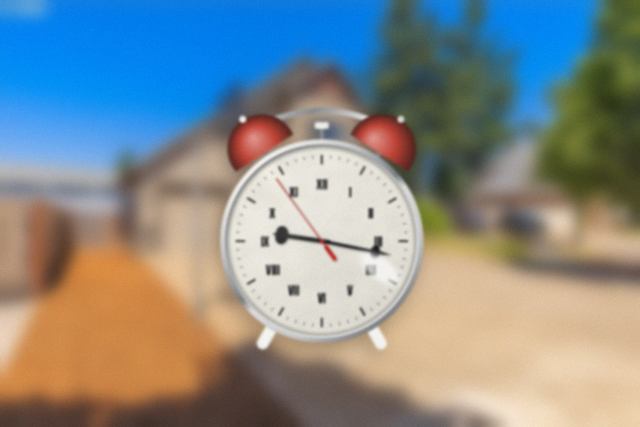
9:16:54
